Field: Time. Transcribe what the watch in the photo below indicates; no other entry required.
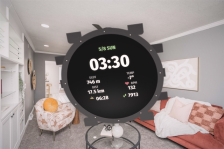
3:30
